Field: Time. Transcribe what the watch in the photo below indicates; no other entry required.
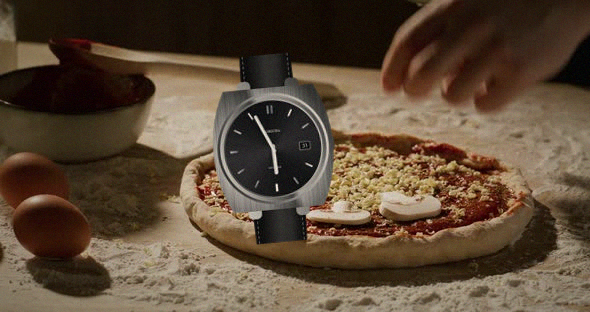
5:56
